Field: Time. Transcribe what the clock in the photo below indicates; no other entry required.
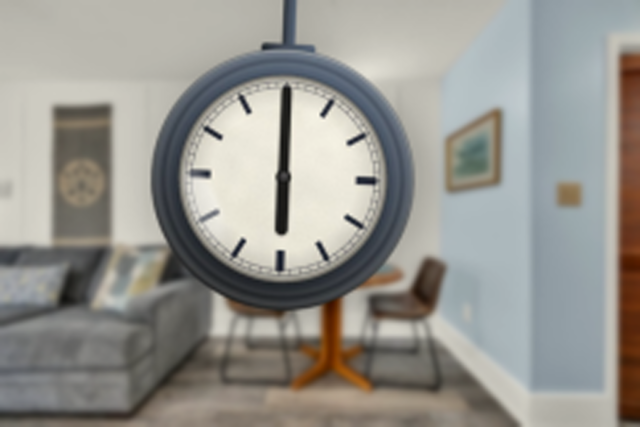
6:00
